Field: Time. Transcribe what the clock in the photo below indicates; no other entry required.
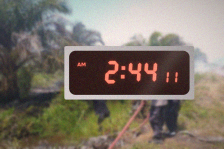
2:44:11
